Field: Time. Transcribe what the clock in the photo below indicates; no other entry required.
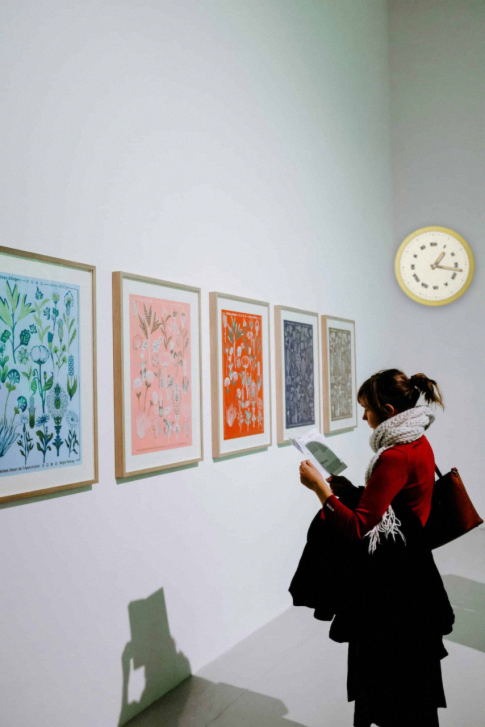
1:17
